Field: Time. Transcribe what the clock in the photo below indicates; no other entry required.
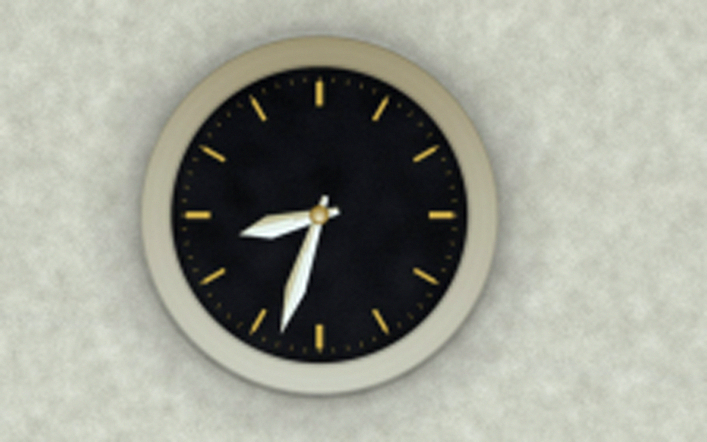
8:33
